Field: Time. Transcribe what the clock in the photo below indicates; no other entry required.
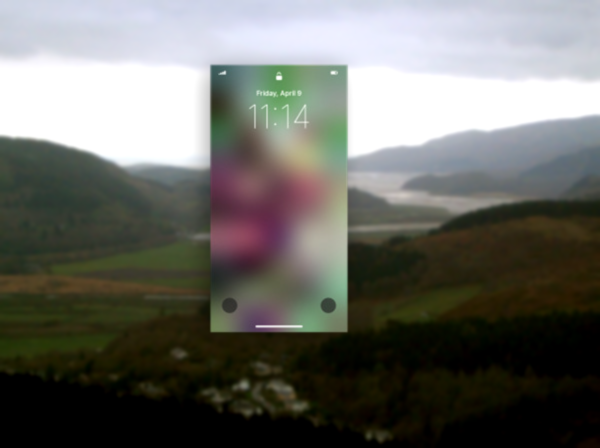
11:14
